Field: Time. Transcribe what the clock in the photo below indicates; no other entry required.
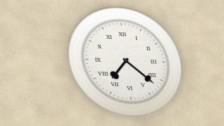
7:22
